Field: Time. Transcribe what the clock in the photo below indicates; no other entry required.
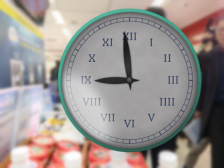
8:59
